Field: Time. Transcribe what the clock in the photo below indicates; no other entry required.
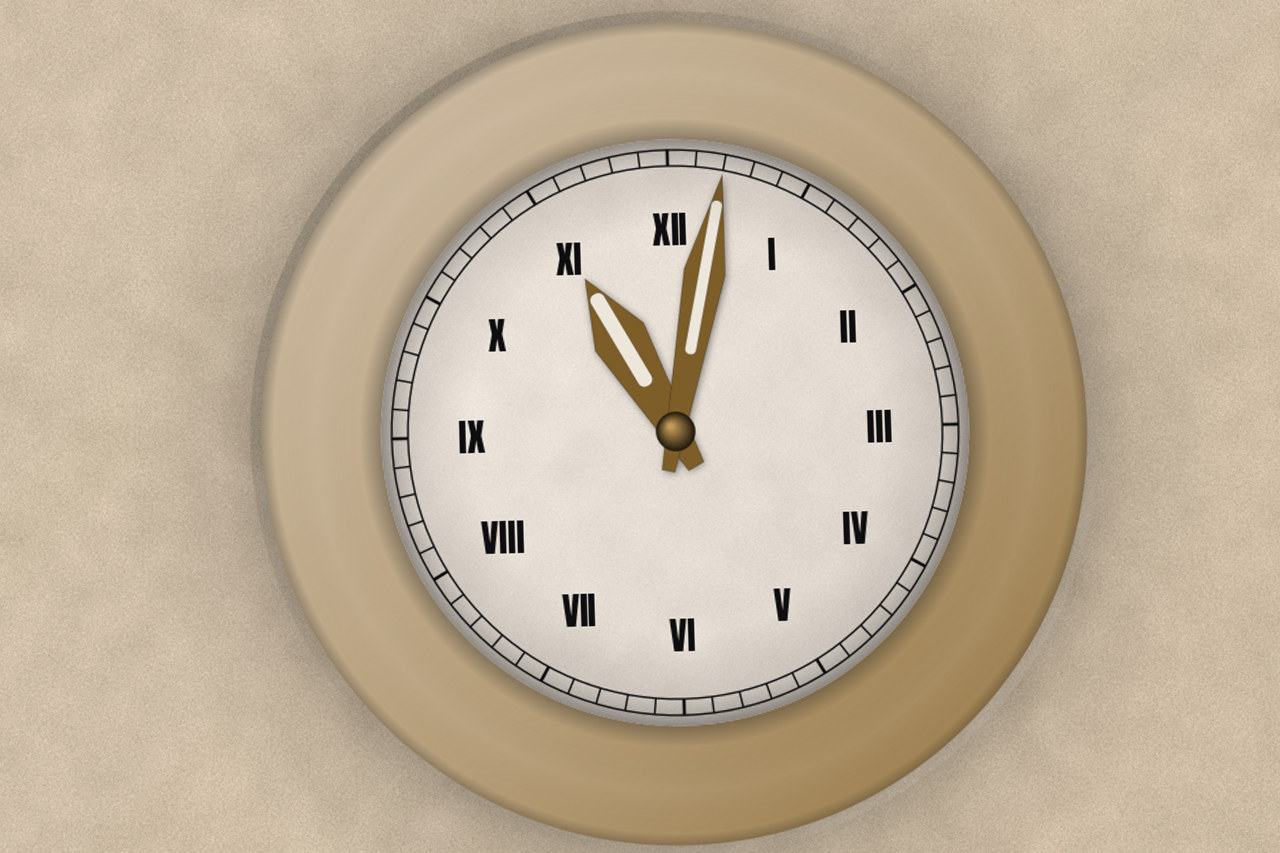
11:02
